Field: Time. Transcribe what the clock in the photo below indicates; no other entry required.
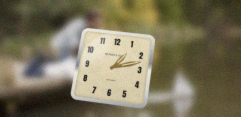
1:12
